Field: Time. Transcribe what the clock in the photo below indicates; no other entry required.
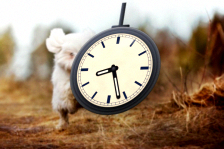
8:27
